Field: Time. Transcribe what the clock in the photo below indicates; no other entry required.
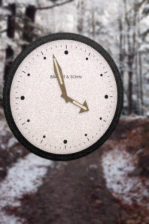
3:57
